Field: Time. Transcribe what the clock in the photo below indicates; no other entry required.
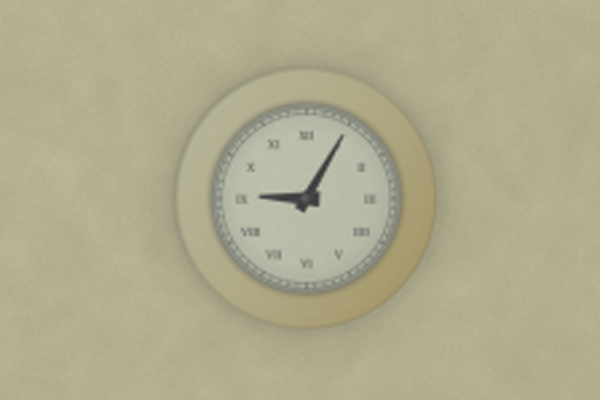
9:05
